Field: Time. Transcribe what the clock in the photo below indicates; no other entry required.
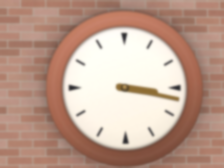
3:17
